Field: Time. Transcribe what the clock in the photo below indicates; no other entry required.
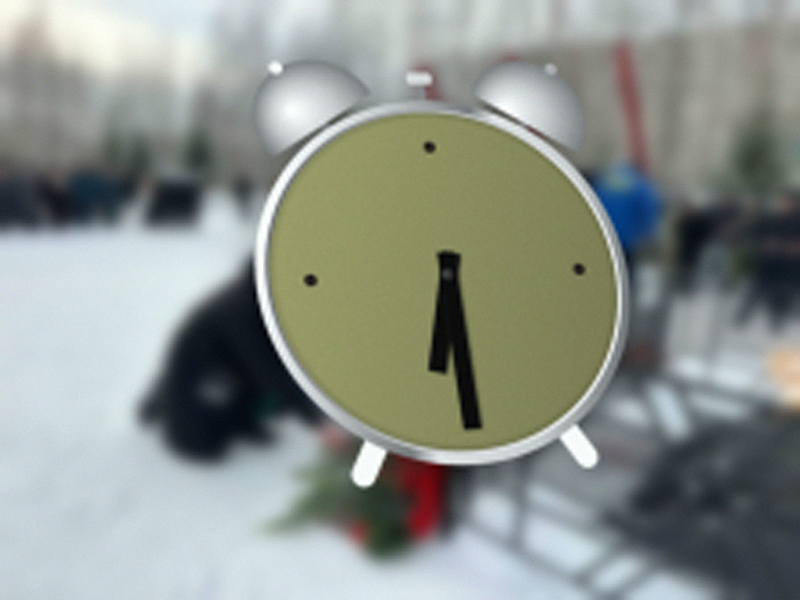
6:30
